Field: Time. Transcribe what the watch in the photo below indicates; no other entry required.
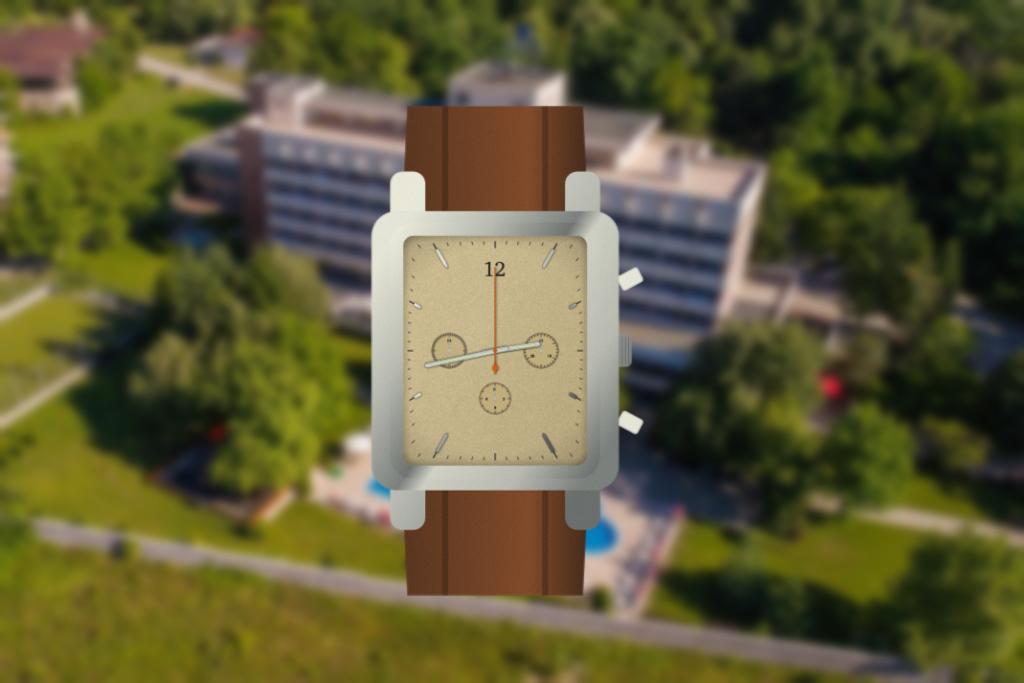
2:43
